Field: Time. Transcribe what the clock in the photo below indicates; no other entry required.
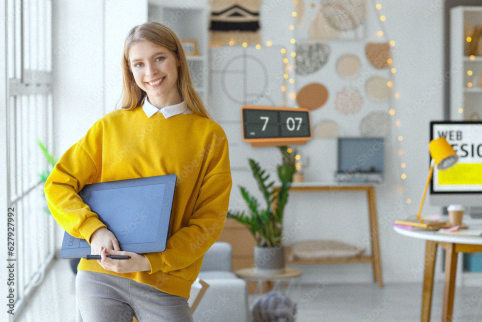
7:07
